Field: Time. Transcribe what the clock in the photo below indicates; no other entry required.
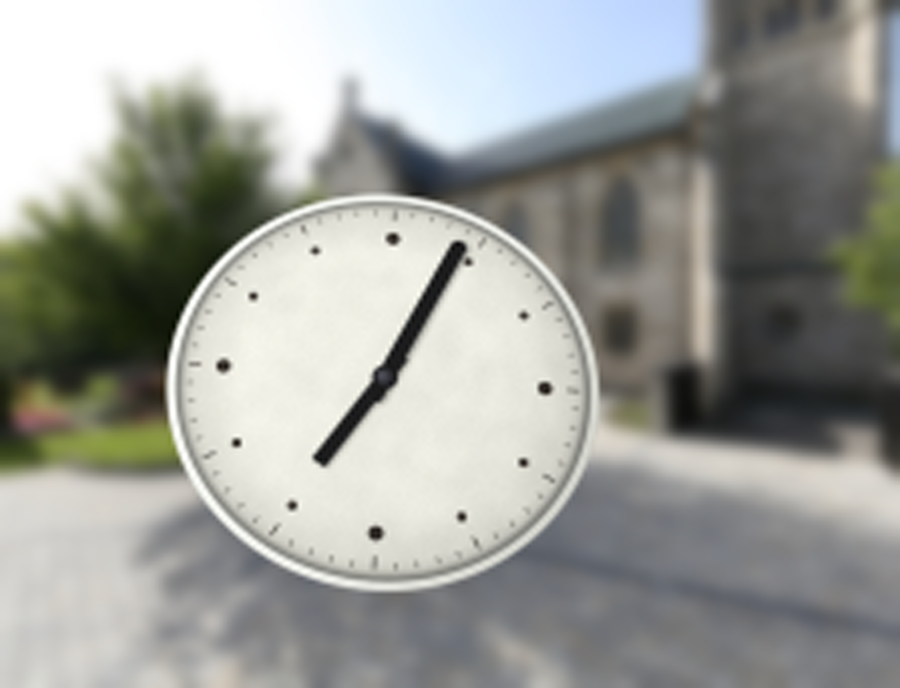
7:04
